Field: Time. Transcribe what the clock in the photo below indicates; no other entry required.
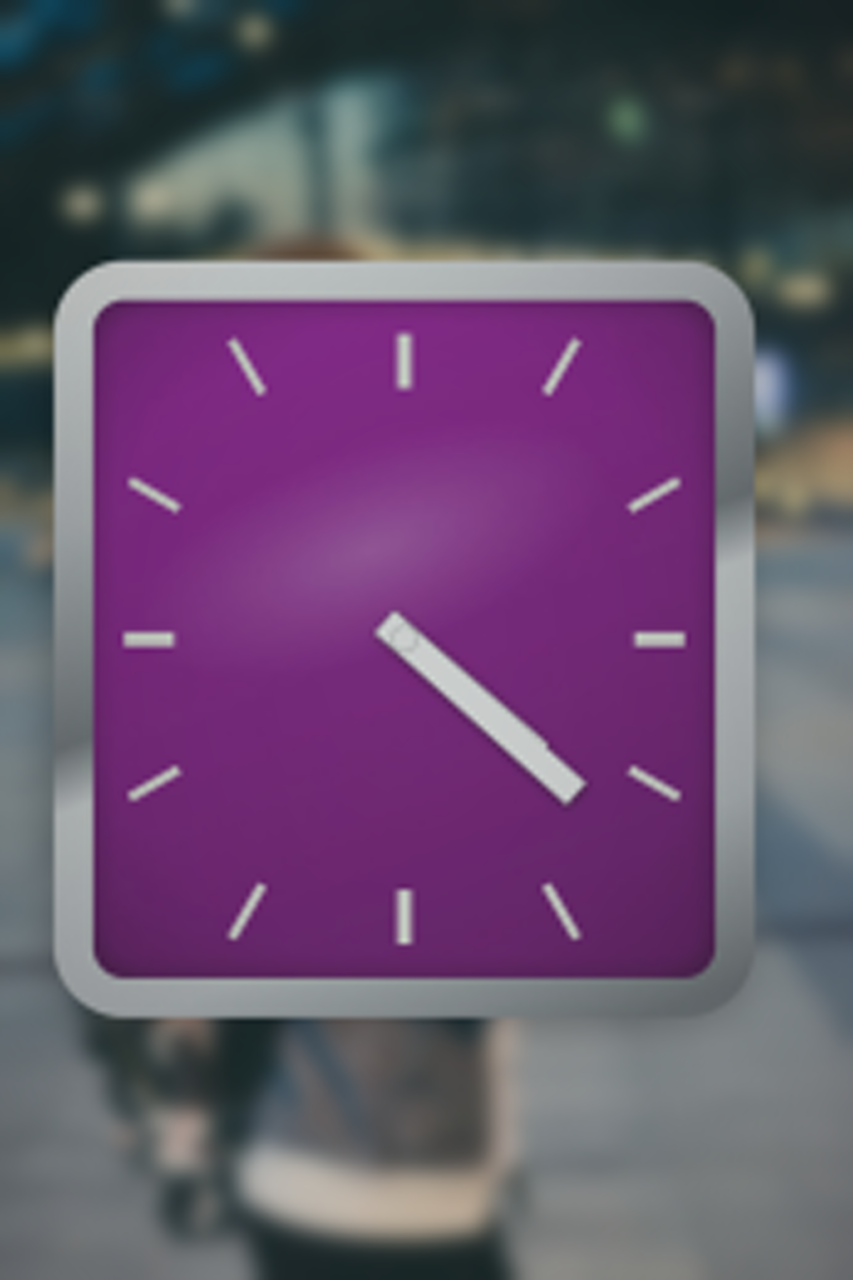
4:22
